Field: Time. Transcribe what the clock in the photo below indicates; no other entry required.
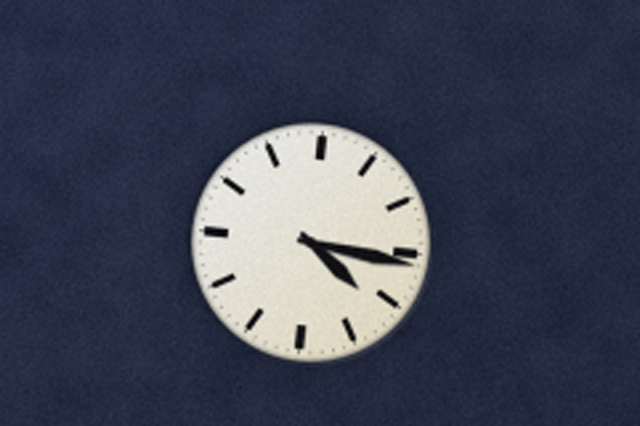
4:16
